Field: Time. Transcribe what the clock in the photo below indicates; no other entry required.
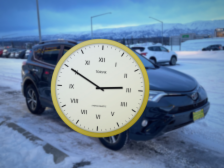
2:50
